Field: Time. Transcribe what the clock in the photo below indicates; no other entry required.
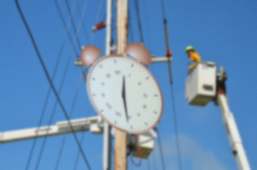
12:31
